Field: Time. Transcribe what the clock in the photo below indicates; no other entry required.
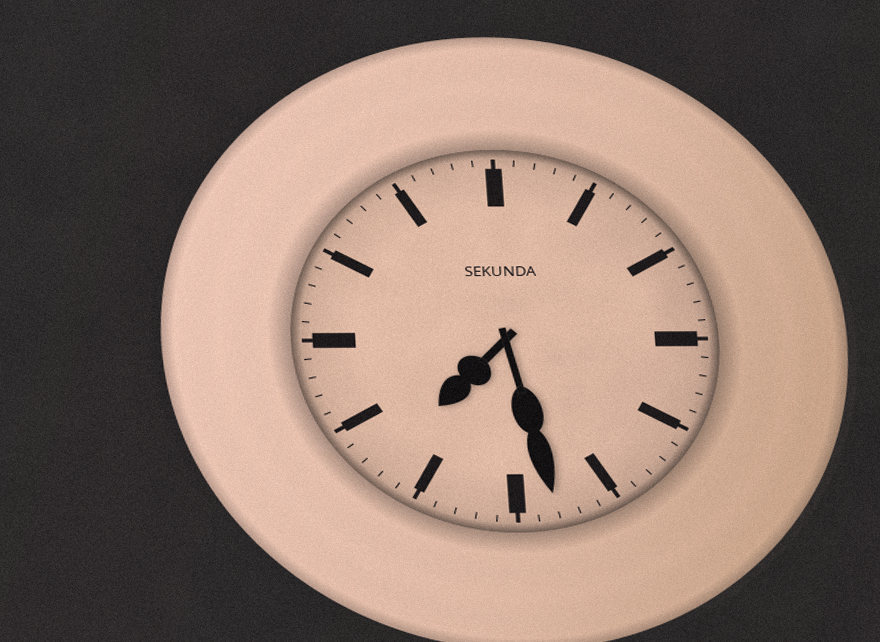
7:28
